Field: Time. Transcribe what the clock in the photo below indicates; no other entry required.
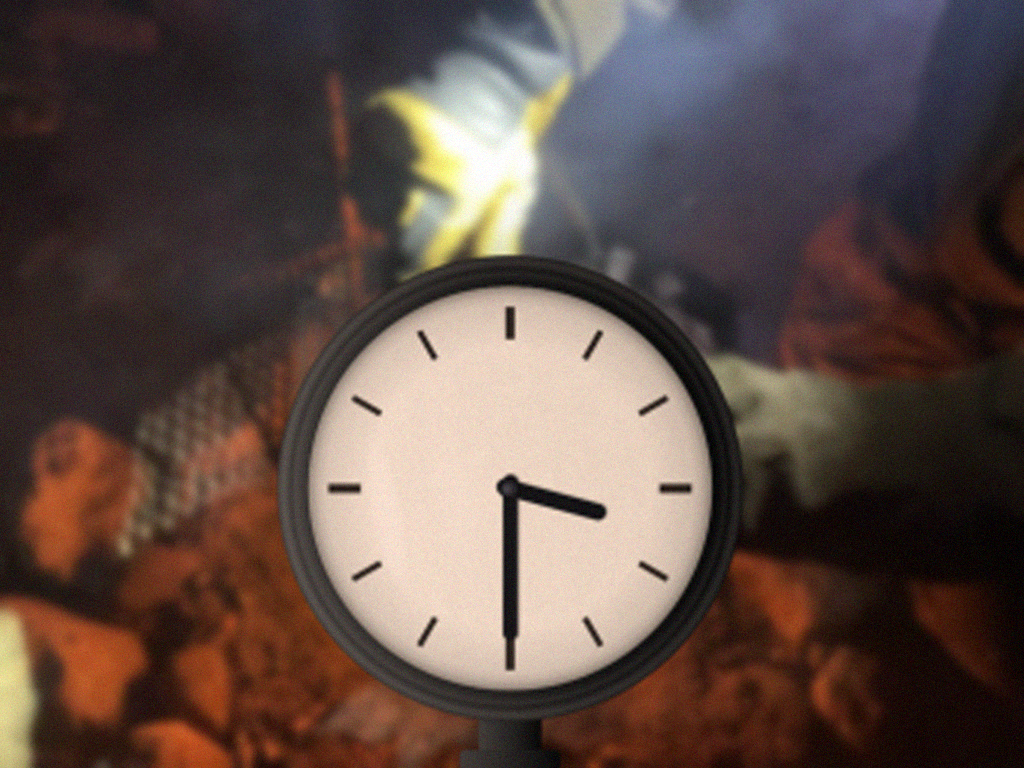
3:30
